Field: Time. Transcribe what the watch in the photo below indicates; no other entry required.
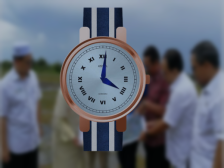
4:01
